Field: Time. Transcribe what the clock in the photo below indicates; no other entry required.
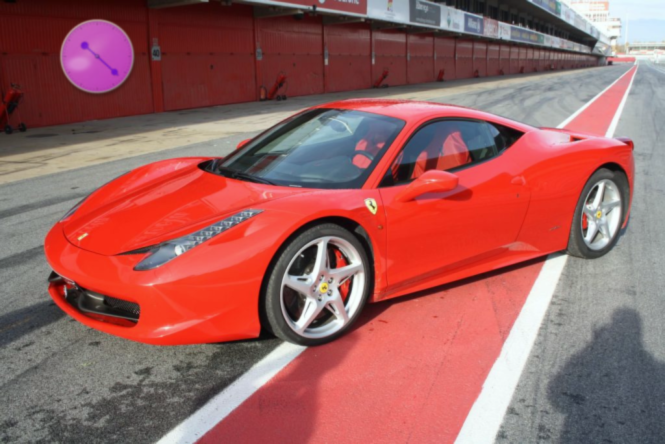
10:22
